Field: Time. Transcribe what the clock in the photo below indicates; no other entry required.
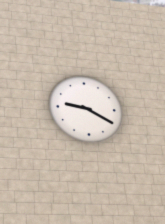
9:20
